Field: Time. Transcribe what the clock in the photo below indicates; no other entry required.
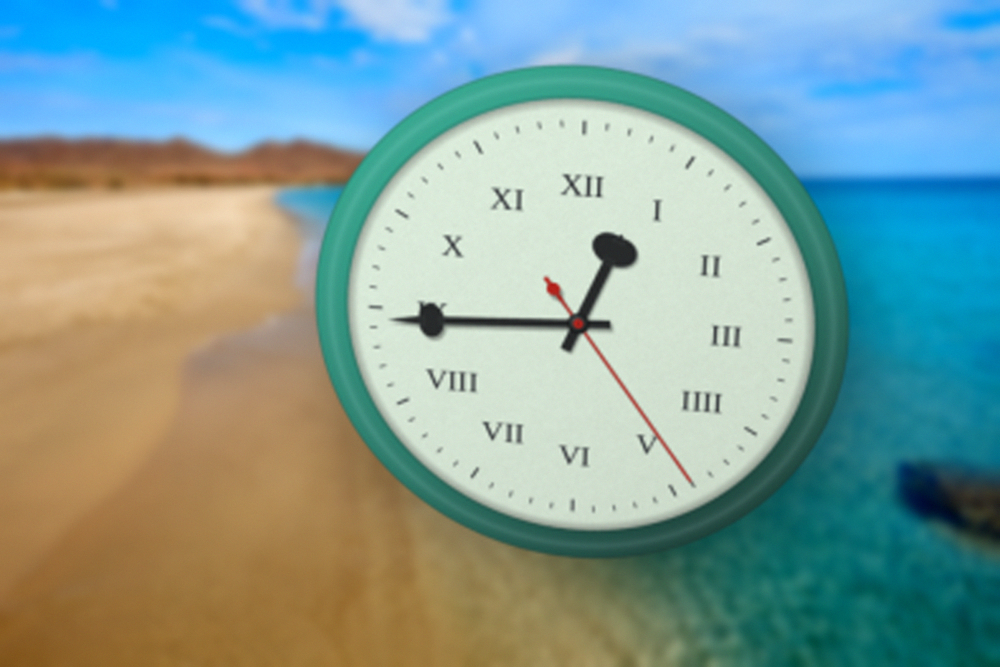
12:44:24
